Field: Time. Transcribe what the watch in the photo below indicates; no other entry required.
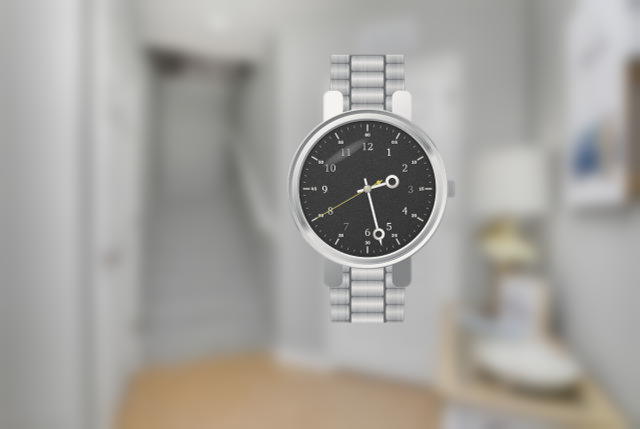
2:27:40
